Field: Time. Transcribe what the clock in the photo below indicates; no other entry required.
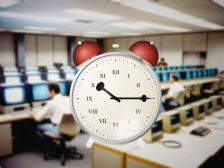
10:15
